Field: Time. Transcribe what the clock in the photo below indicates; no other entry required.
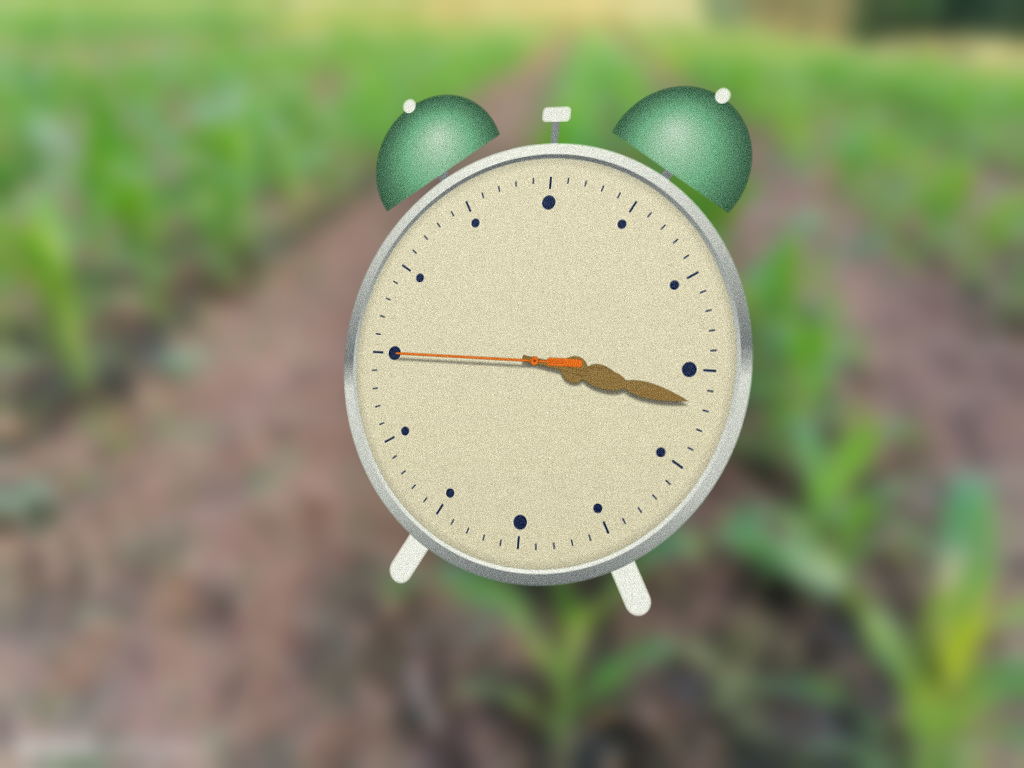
3:16:45
